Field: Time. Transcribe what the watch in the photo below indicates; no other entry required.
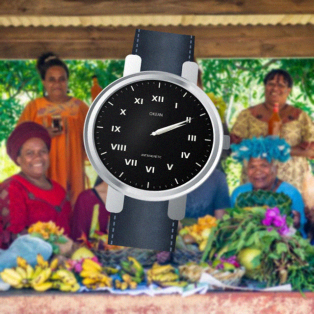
2:10
